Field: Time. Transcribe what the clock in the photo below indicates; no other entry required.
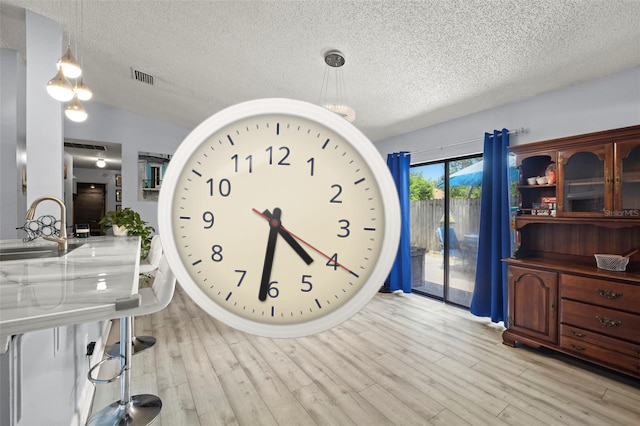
4:31:20
